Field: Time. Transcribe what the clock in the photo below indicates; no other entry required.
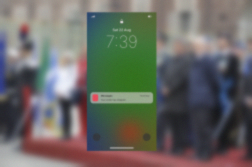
7:39
